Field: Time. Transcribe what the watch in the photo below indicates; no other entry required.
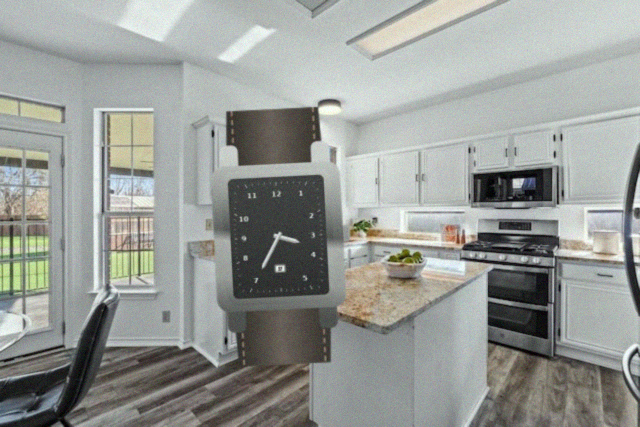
3:35
